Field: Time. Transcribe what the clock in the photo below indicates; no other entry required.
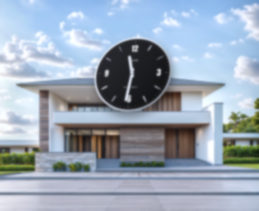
11:31
